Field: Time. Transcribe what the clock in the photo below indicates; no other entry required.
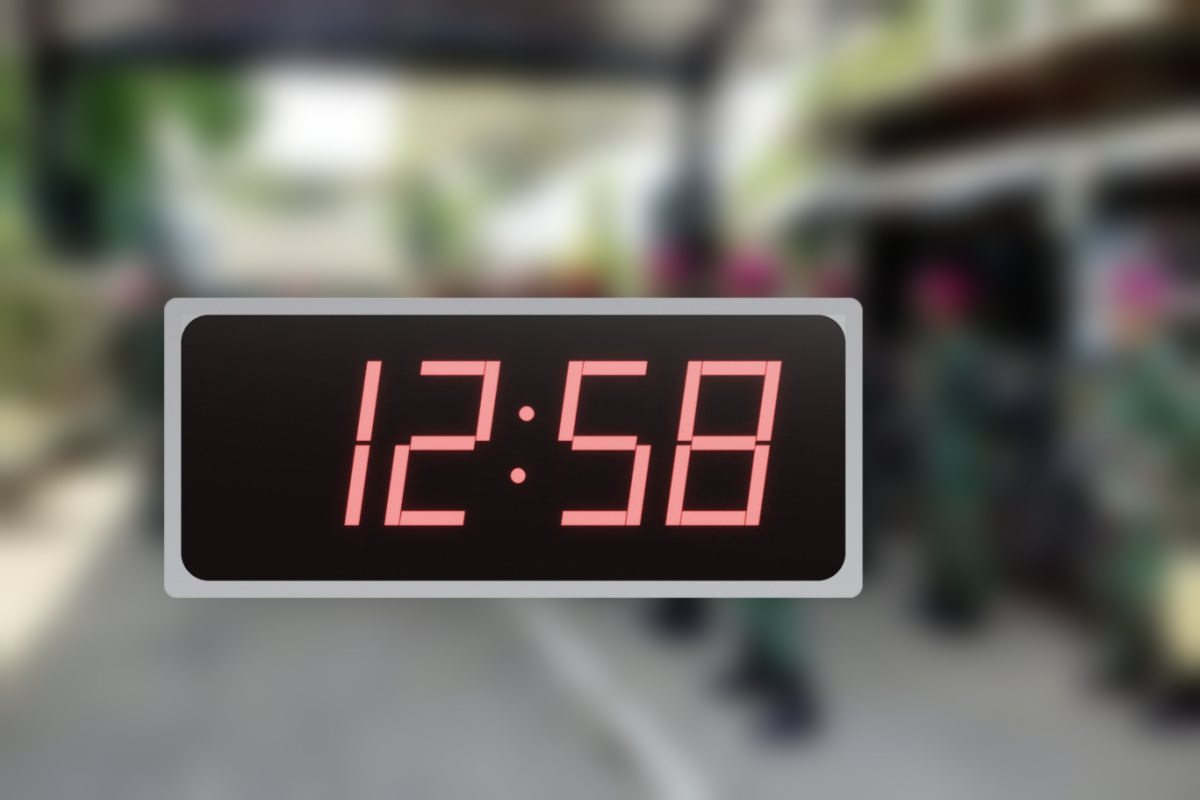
12:58
